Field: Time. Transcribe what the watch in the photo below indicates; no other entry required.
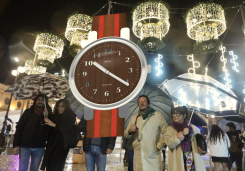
10:21
